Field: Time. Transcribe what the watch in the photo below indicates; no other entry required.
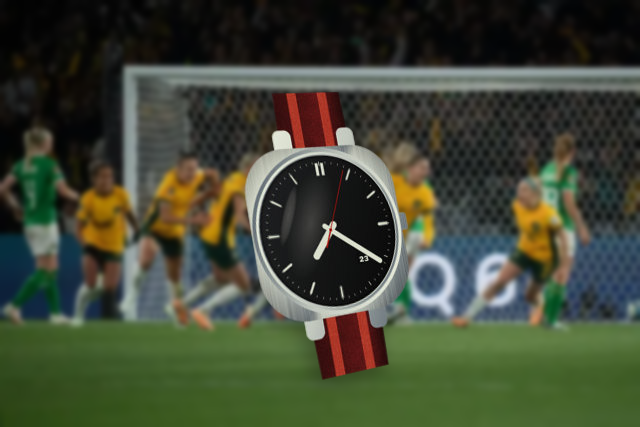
7:21:04
